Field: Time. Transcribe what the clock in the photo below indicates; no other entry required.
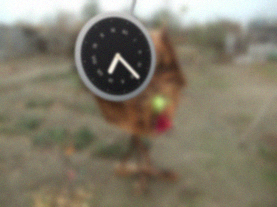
6:19
